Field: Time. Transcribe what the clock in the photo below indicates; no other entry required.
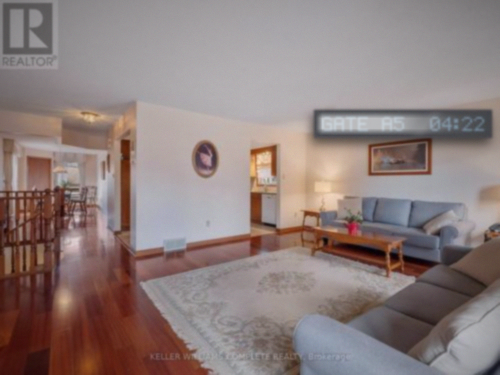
4:22
